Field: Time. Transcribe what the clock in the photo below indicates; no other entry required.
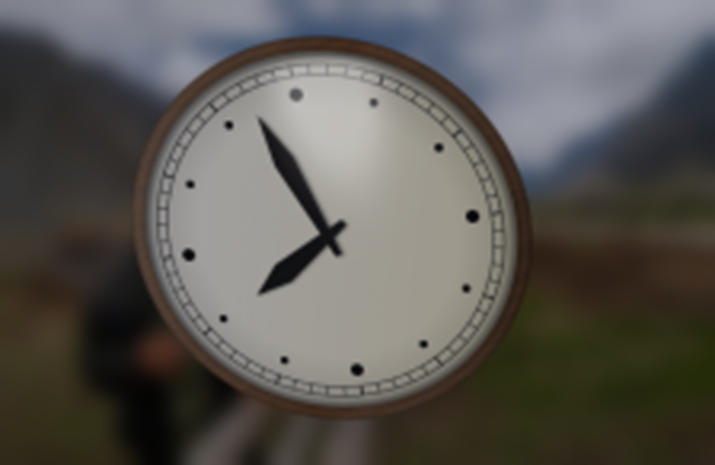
7:57
